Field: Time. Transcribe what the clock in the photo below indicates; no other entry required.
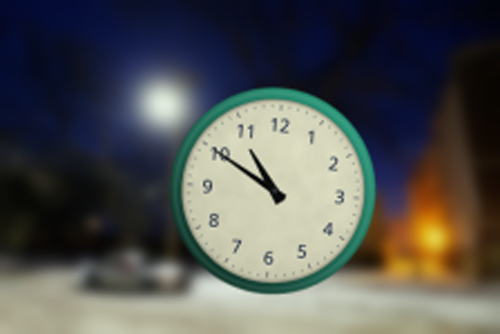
10:50
